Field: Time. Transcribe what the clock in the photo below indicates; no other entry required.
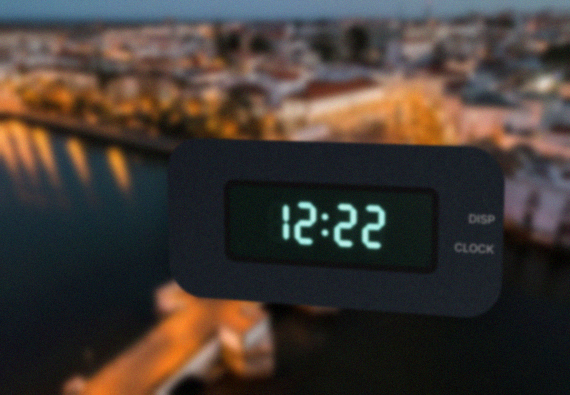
12:22
